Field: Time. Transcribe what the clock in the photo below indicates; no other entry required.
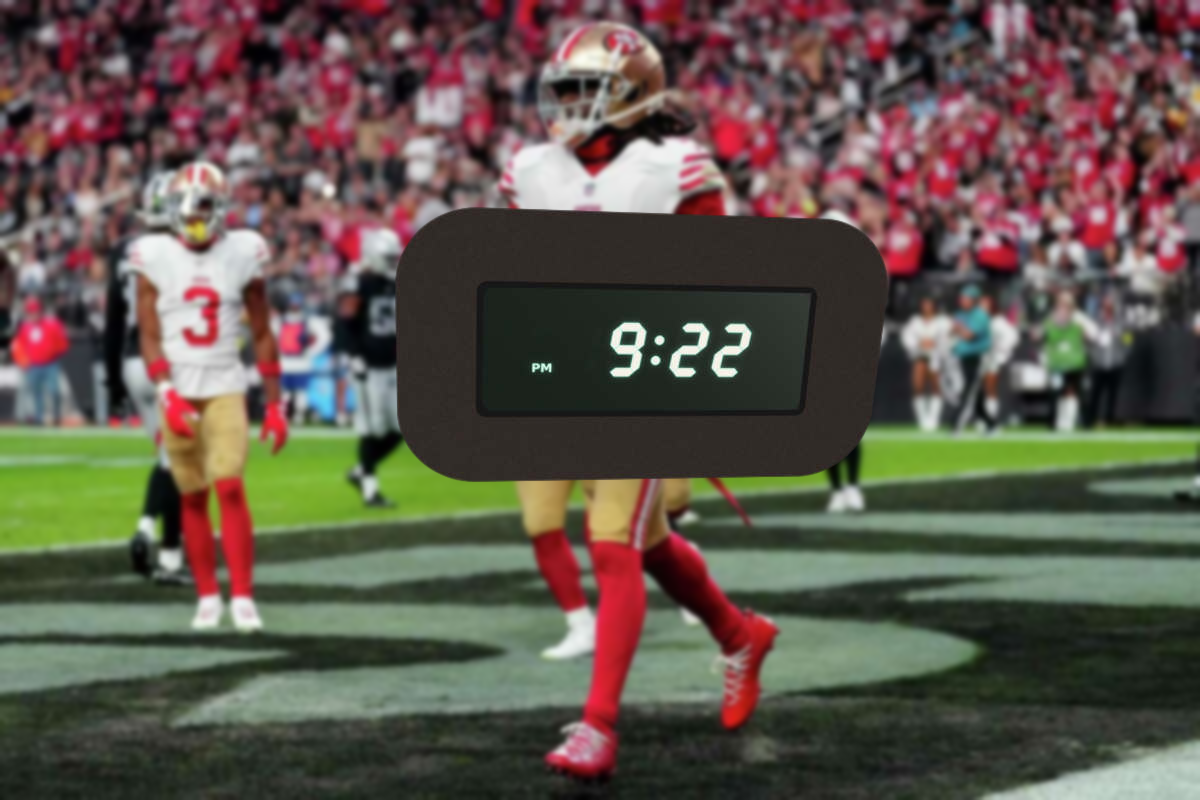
9:22
